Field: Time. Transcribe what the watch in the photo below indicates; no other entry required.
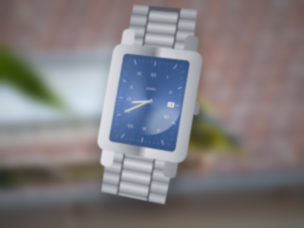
8:40
